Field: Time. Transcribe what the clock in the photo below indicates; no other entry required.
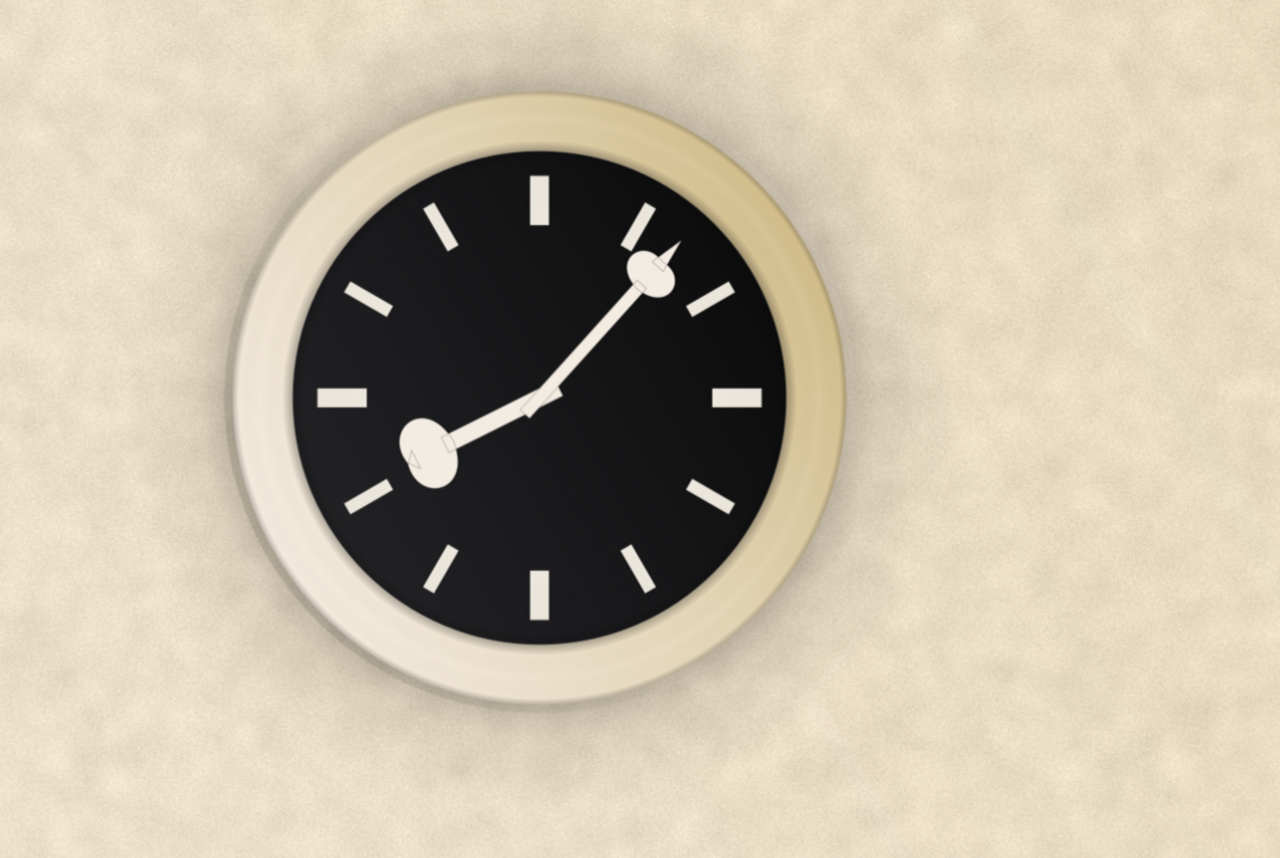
8:07
